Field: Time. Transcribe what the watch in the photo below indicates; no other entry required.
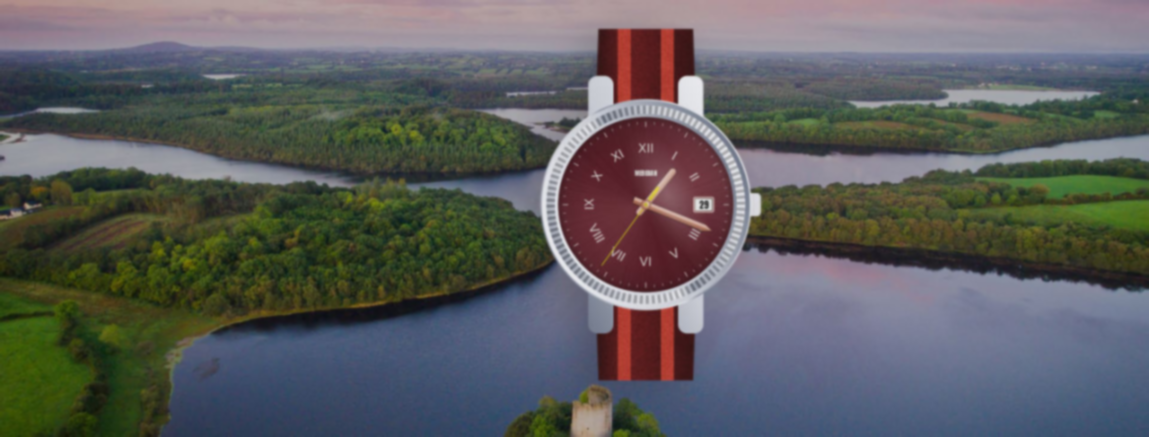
1:18:36
